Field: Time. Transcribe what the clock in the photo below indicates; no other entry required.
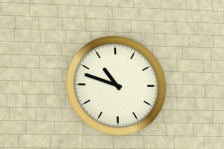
10:48
